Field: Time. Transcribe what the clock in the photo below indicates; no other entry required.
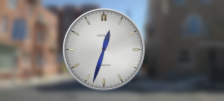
12:33
